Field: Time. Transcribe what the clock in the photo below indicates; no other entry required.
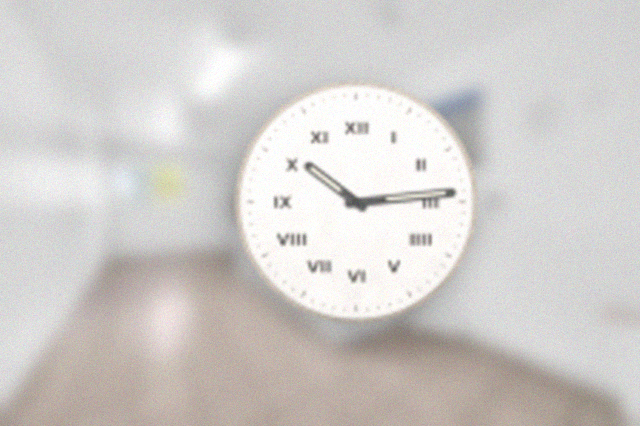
10:14
